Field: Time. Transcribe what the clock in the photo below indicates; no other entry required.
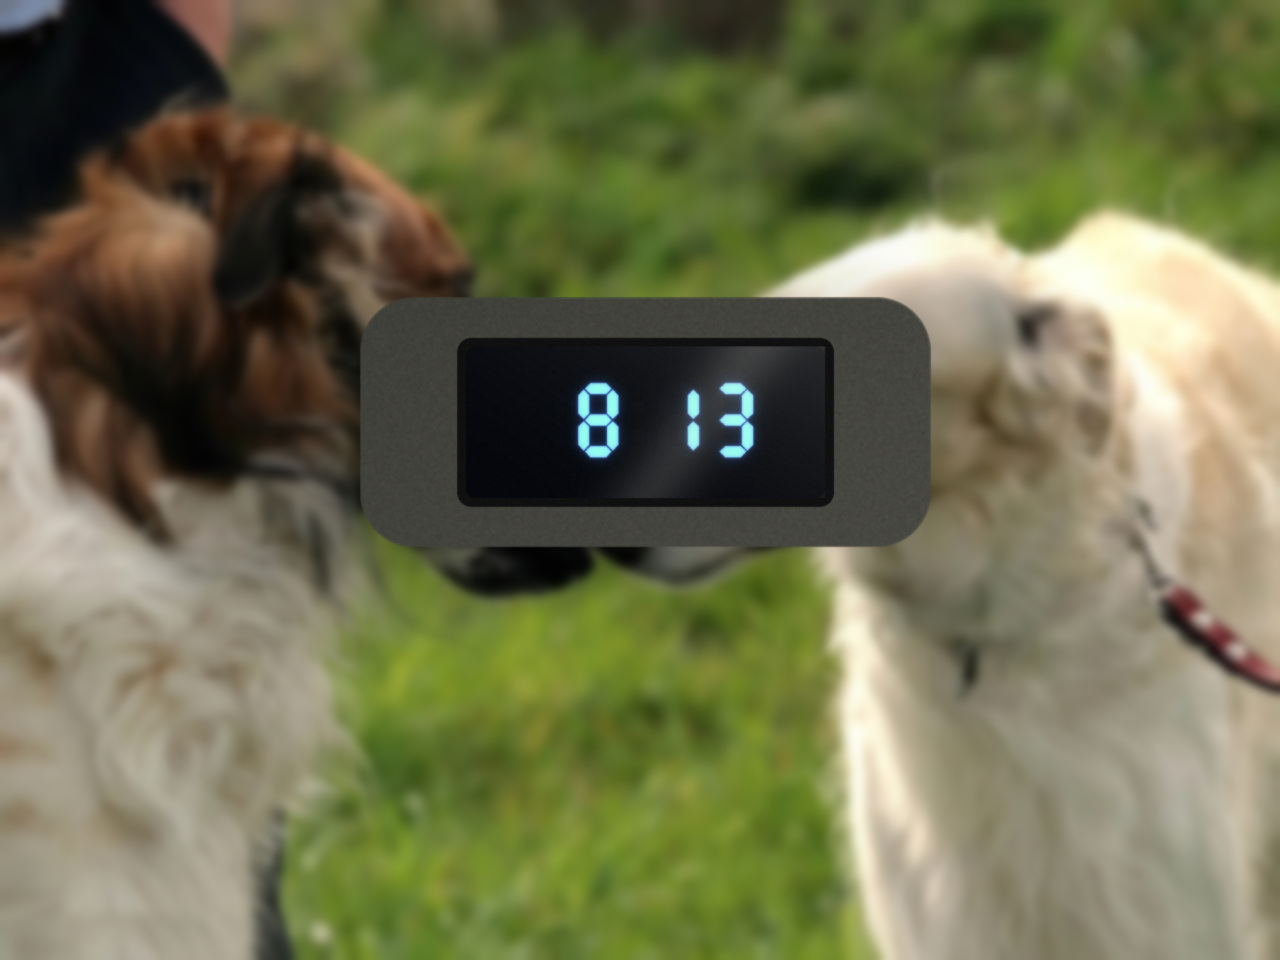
8:13
